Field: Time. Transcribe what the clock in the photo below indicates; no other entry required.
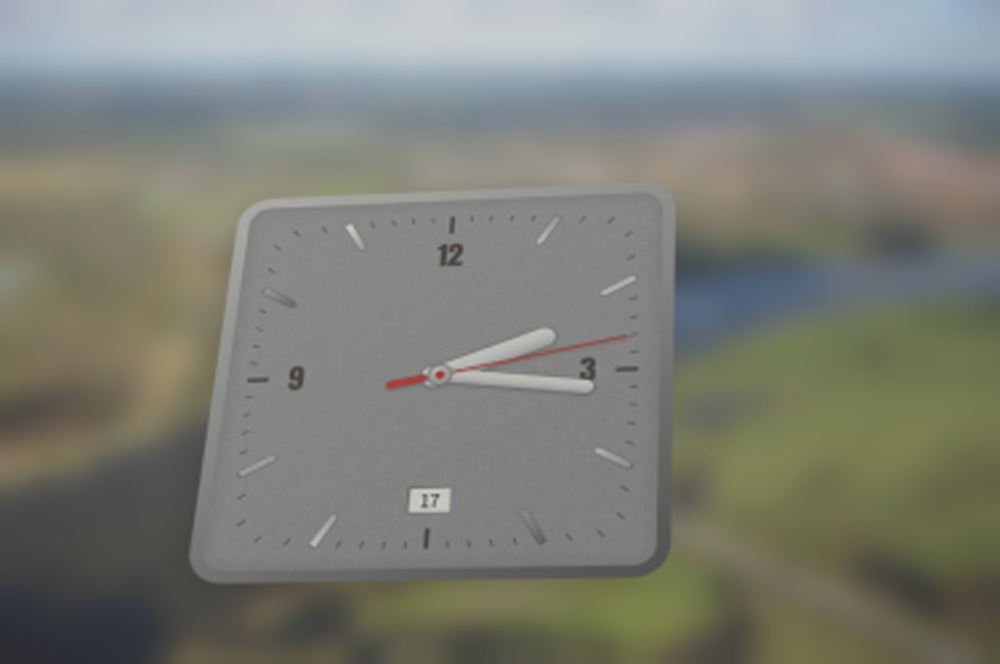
2:16:13
